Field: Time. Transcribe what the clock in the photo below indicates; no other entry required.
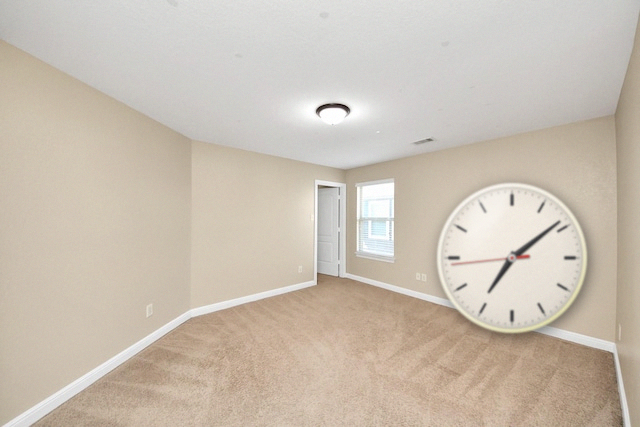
7:08:44
